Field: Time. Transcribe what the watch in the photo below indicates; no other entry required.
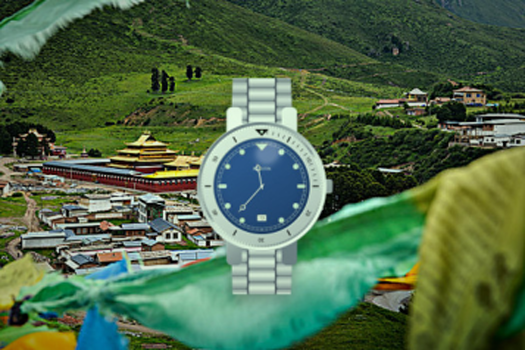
11:37
